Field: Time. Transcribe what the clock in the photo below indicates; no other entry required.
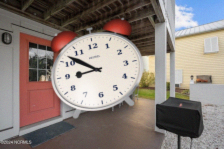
8:52
